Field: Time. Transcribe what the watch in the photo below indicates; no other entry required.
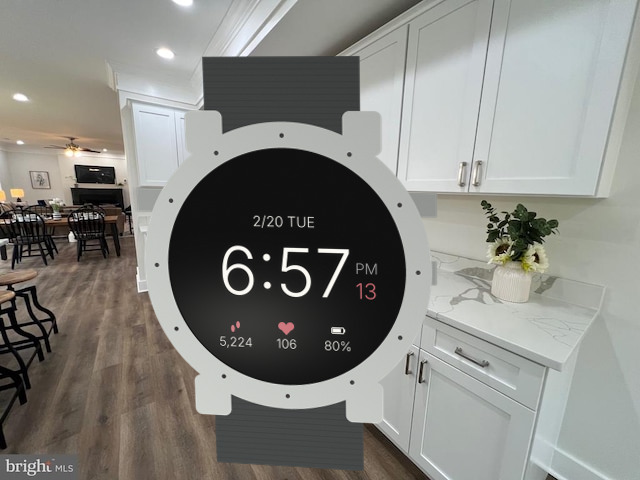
6:57:13
